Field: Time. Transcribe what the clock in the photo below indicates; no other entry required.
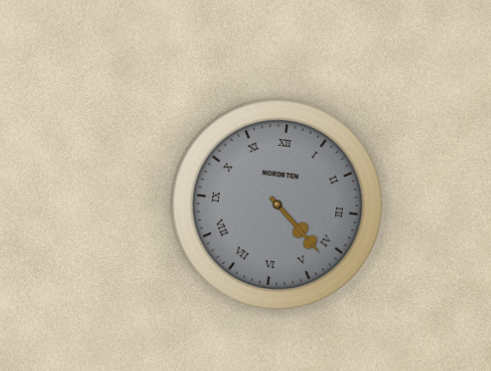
4:22
